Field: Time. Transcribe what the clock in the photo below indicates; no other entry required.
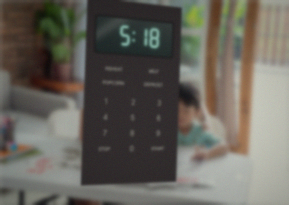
5:18
